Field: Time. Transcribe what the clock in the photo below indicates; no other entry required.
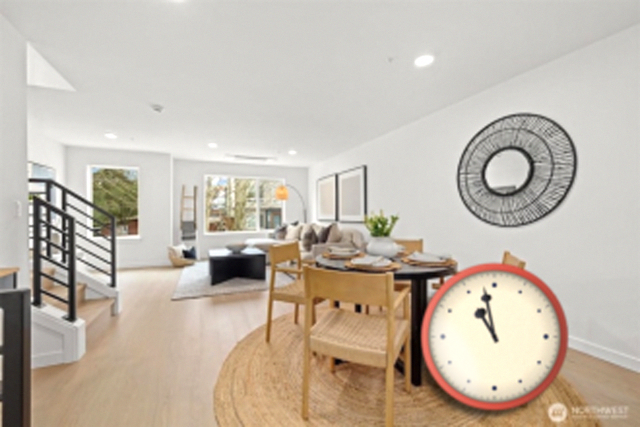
10:58
